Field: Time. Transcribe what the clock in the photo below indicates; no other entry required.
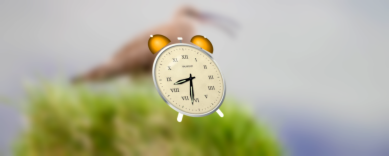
8:32
